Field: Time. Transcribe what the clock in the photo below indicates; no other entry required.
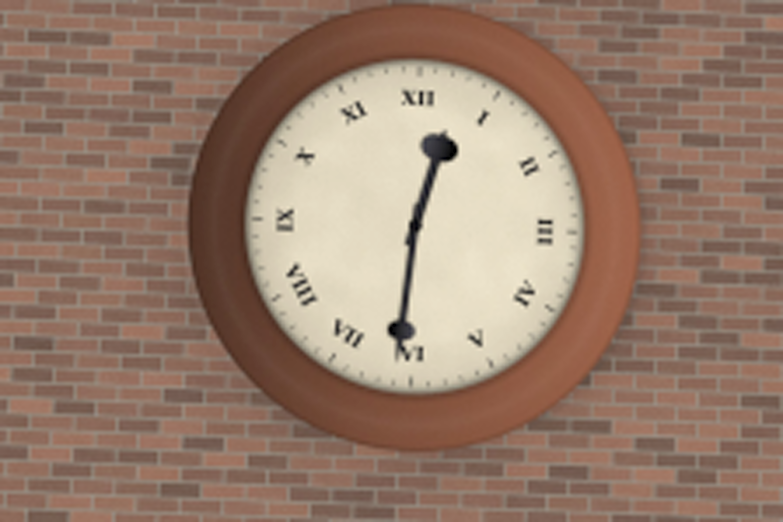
12:31
